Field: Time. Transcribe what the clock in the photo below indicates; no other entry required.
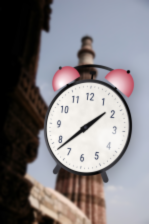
1:38
